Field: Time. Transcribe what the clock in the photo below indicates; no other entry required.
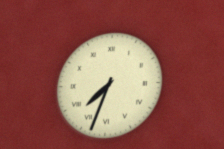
7:33
